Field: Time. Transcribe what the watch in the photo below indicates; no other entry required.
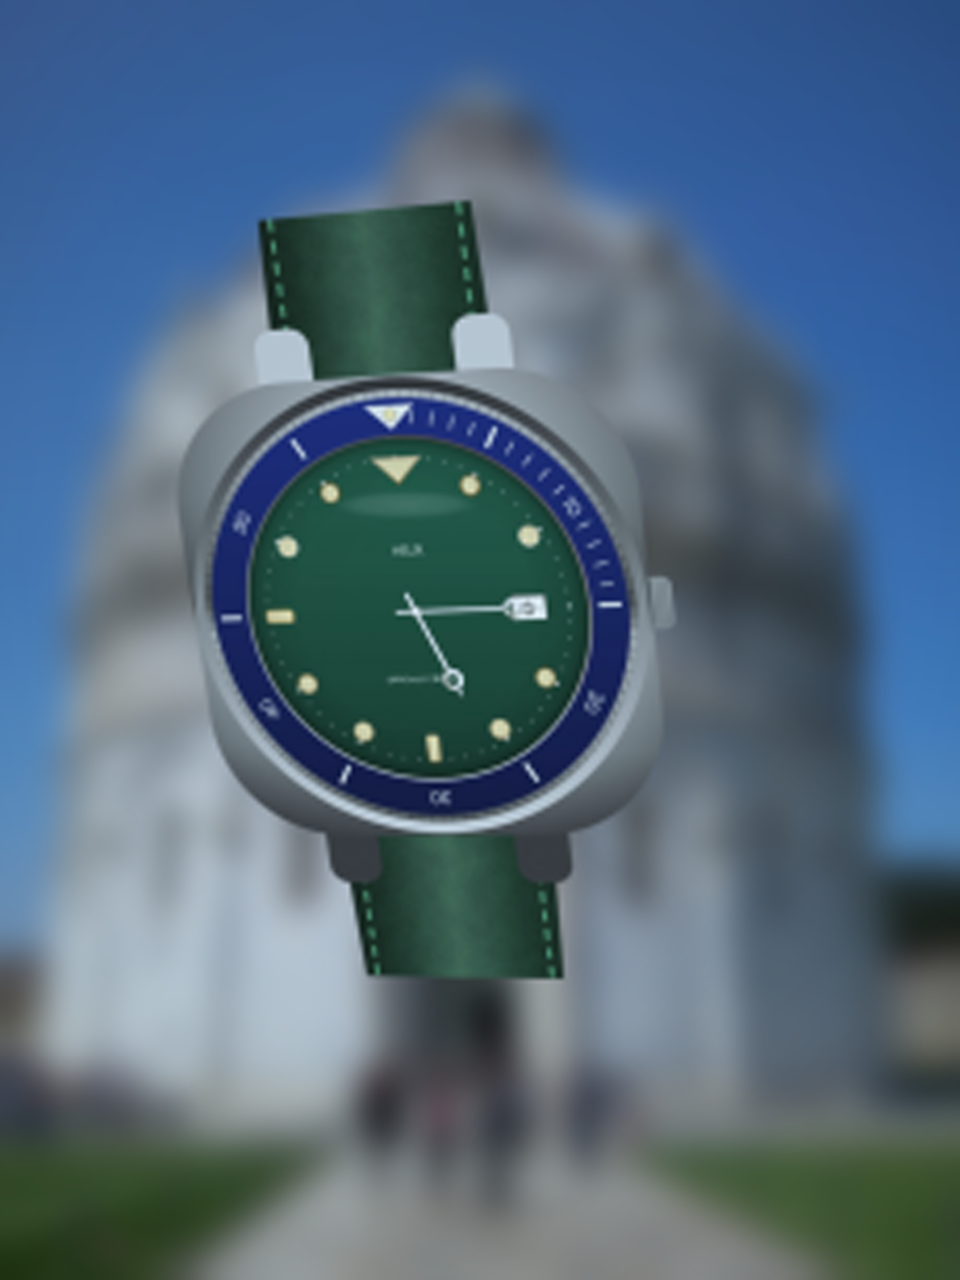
5:15
